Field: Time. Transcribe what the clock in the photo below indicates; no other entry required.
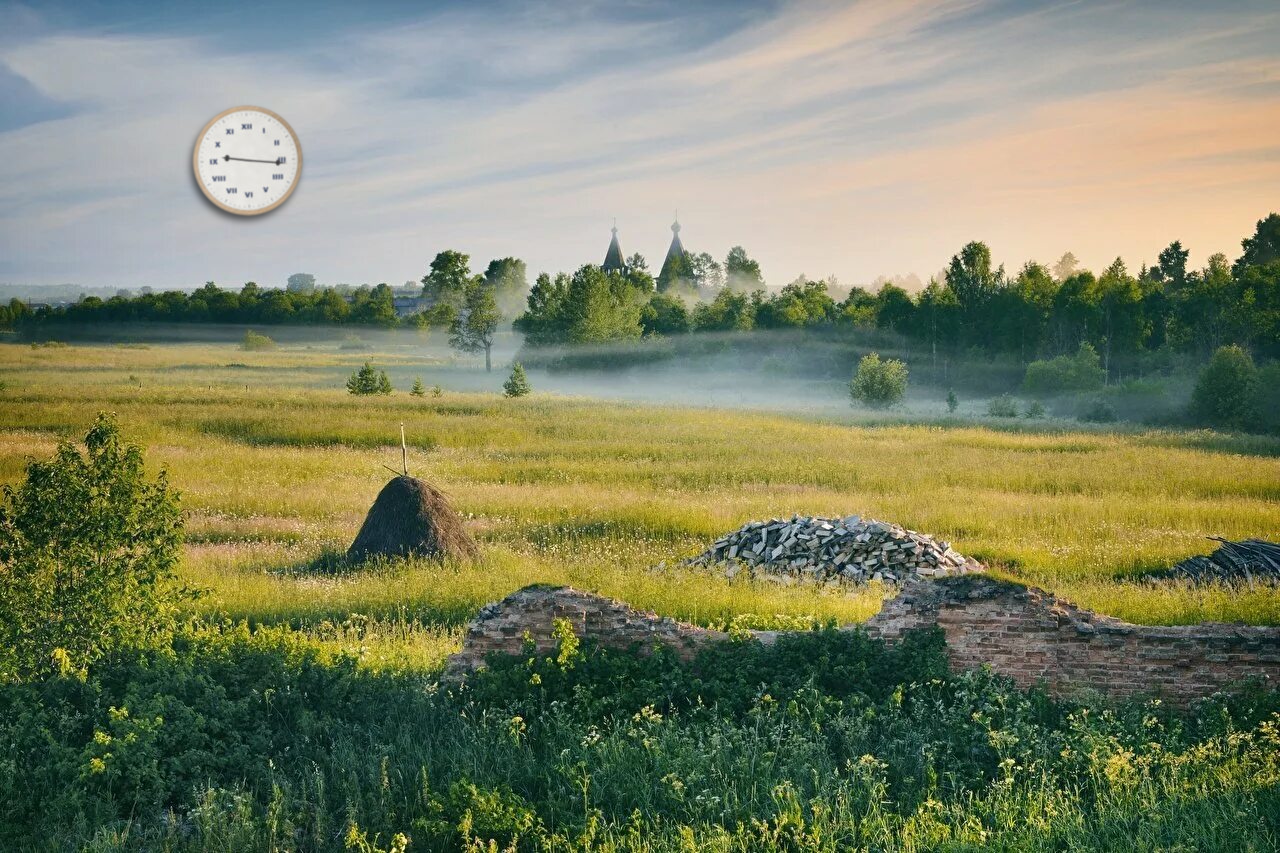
9:16
